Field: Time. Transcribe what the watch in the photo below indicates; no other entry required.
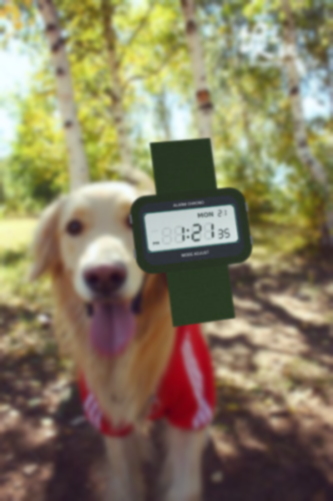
1:21
